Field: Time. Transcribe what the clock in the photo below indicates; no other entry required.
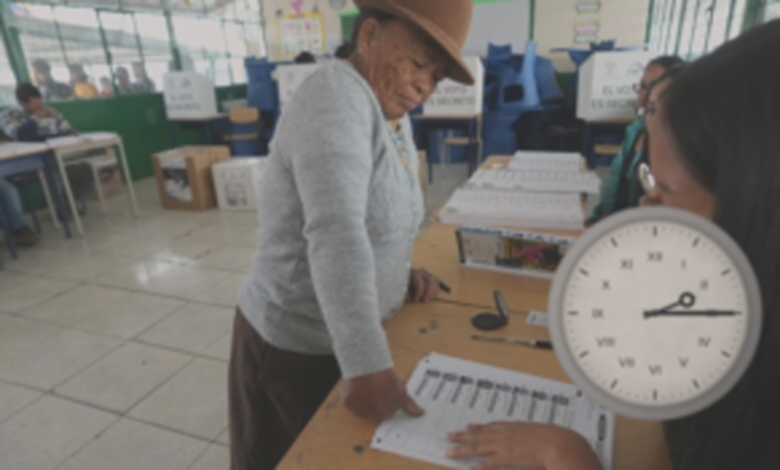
2:15
